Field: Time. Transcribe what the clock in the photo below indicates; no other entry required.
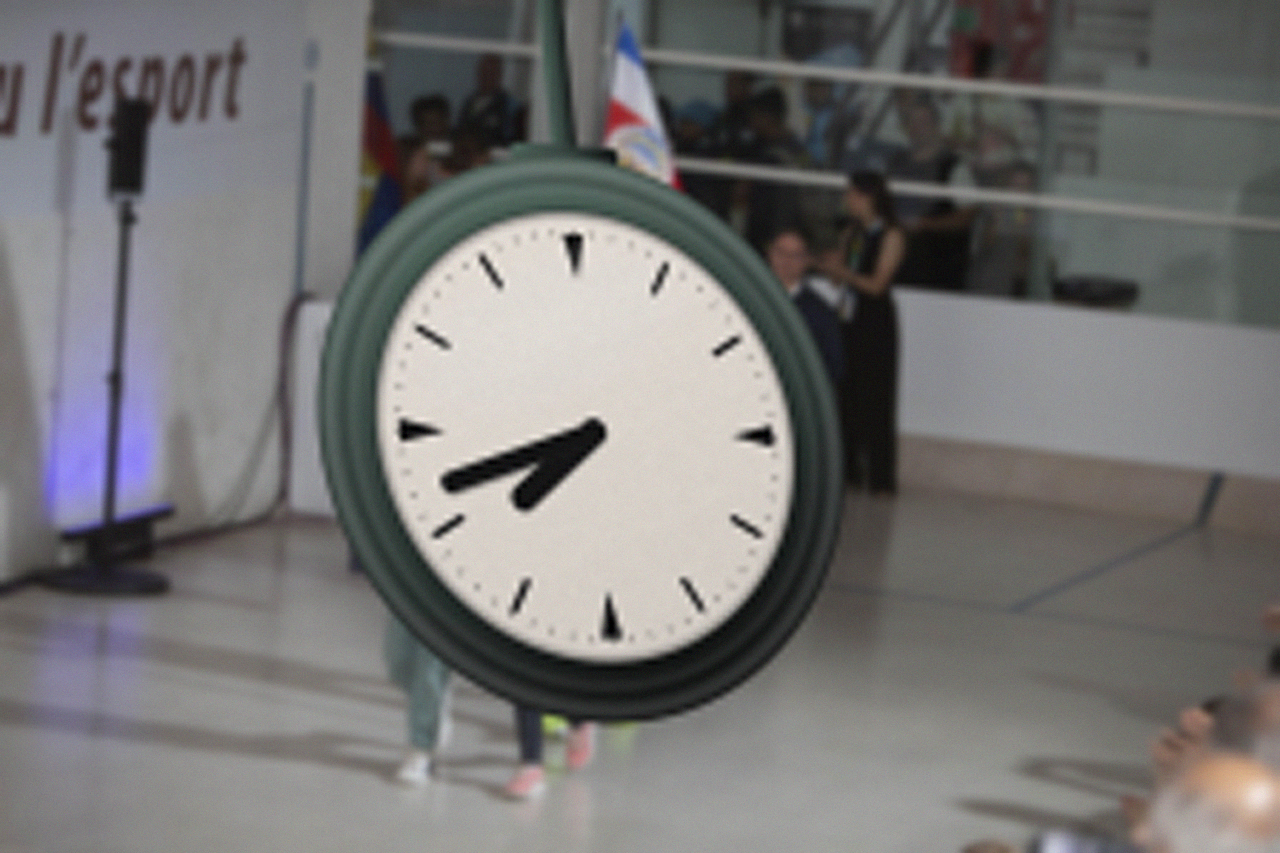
7:42
